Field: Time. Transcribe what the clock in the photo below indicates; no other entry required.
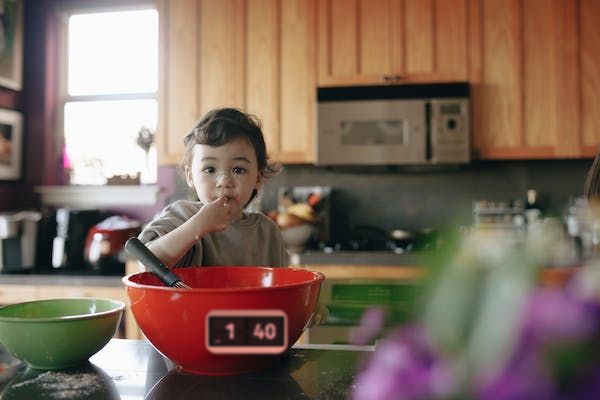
1:40
